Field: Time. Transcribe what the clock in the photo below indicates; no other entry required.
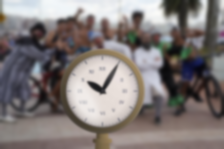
10:05
